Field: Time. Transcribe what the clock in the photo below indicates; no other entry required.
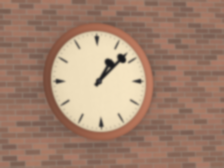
1:08
